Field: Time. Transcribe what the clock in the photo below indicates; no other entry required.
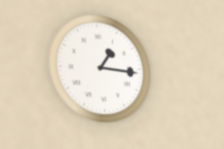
1:16
